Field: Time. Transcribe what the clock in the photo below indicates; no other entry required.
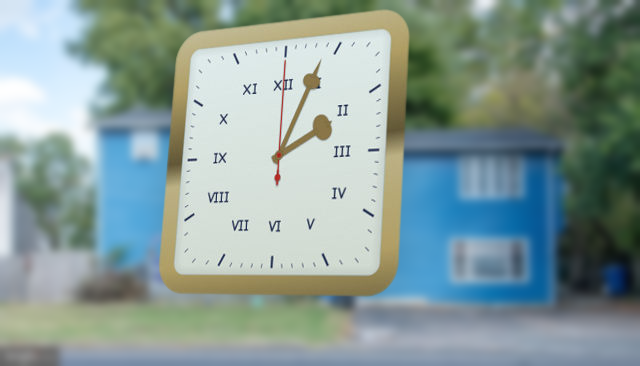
2:04:00
